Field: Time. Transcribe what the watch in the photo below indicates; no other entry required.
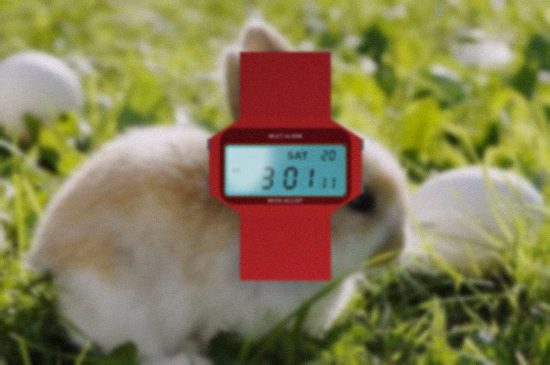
3:01:11
